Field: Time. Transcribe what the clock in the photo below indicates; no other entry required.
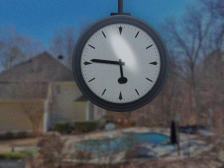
5:46
